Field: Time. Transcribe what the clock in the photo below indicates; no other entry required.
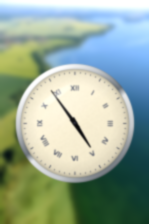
4:54
